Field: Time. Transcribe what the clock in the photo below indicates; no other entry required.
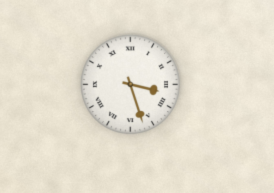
3:27
